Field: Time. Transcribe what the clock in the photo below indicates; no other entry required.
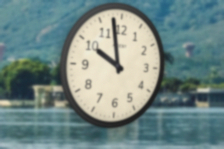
9:58
